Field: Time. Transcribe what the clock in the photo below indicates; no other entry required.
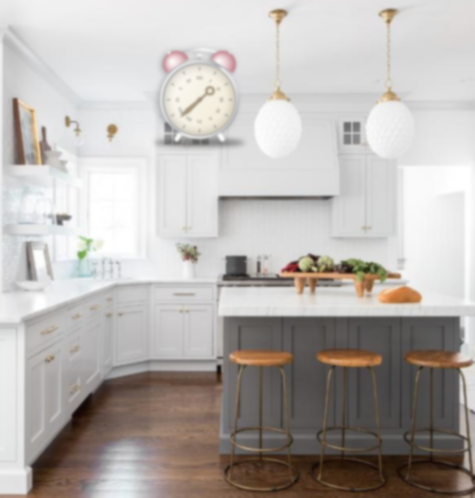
1:38
